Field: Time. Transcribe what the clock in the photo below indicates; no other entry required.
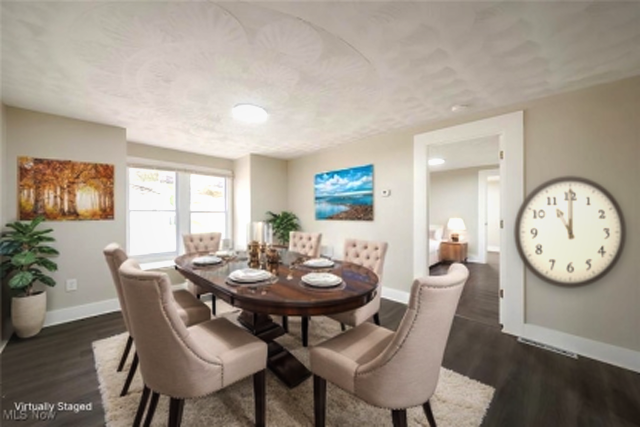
11:00
